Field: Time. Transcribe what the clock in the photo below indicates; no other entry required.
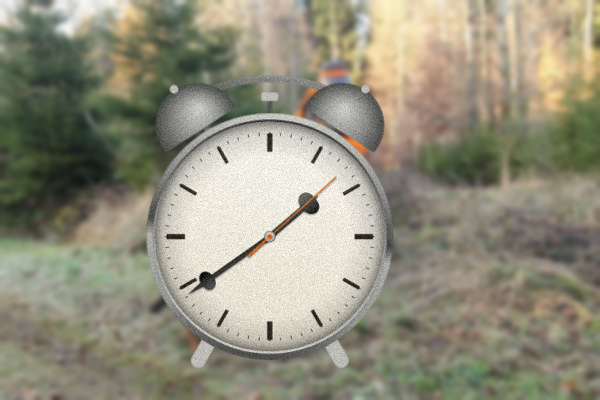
1:39:08
